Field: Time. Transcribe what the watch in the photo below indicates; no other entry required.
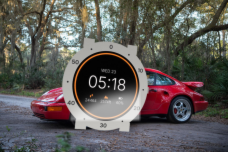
5:18
